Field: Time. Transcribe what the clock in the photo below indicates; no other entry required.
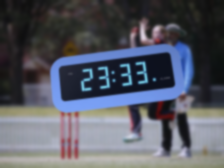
23:33
